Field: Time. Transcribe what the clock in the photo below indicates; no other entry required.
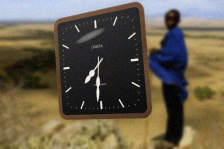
7:31
